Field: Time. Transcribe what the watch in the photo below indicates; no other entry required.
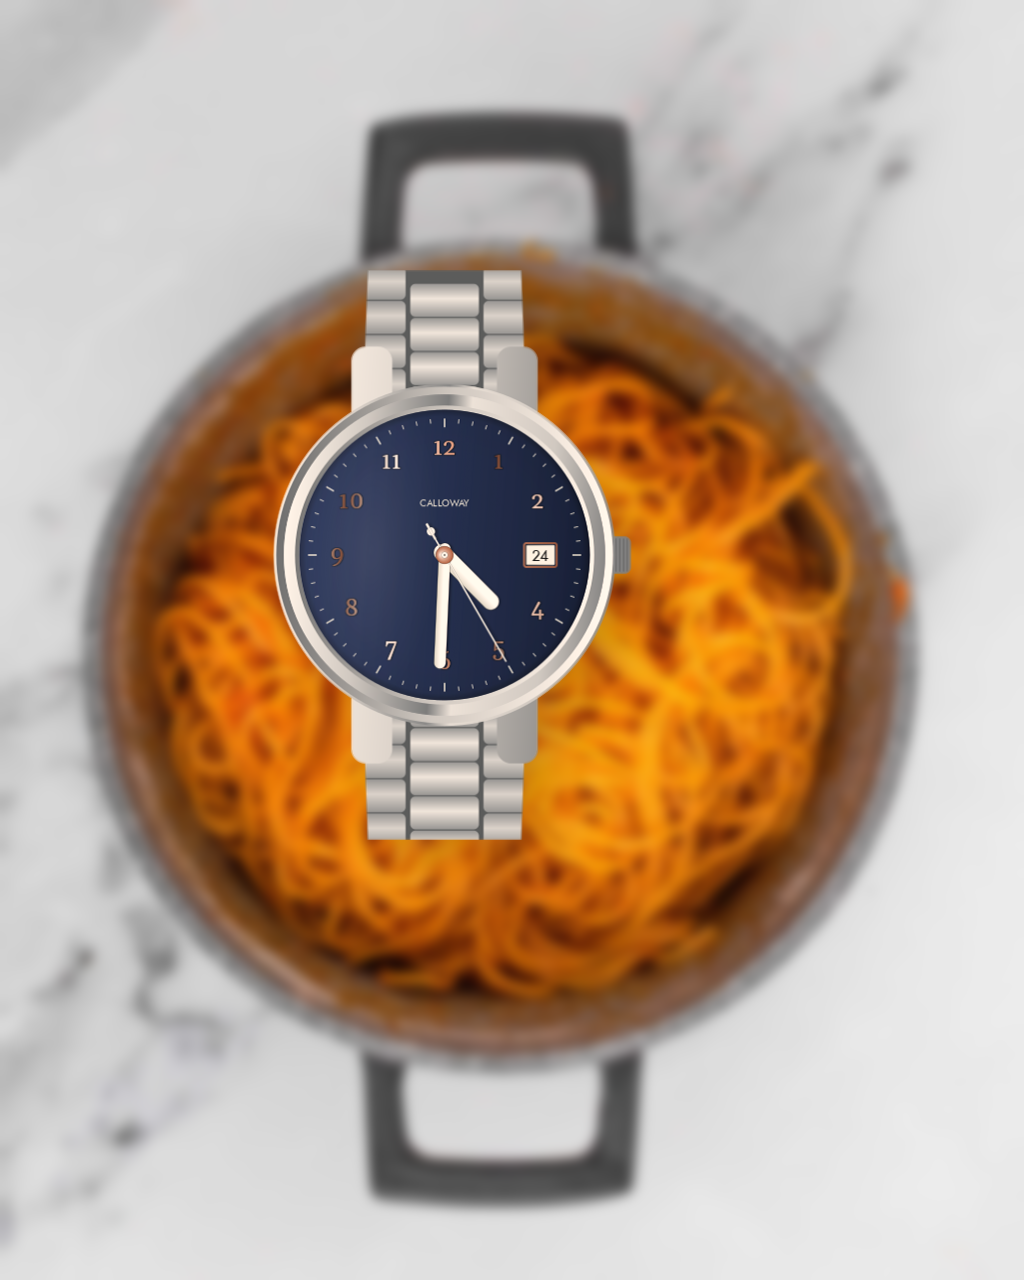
4:30:25
